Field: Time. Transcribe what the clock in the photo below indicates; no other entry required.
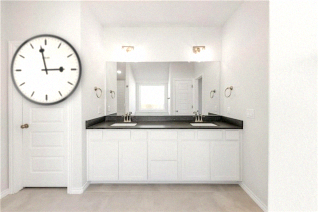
2:58
